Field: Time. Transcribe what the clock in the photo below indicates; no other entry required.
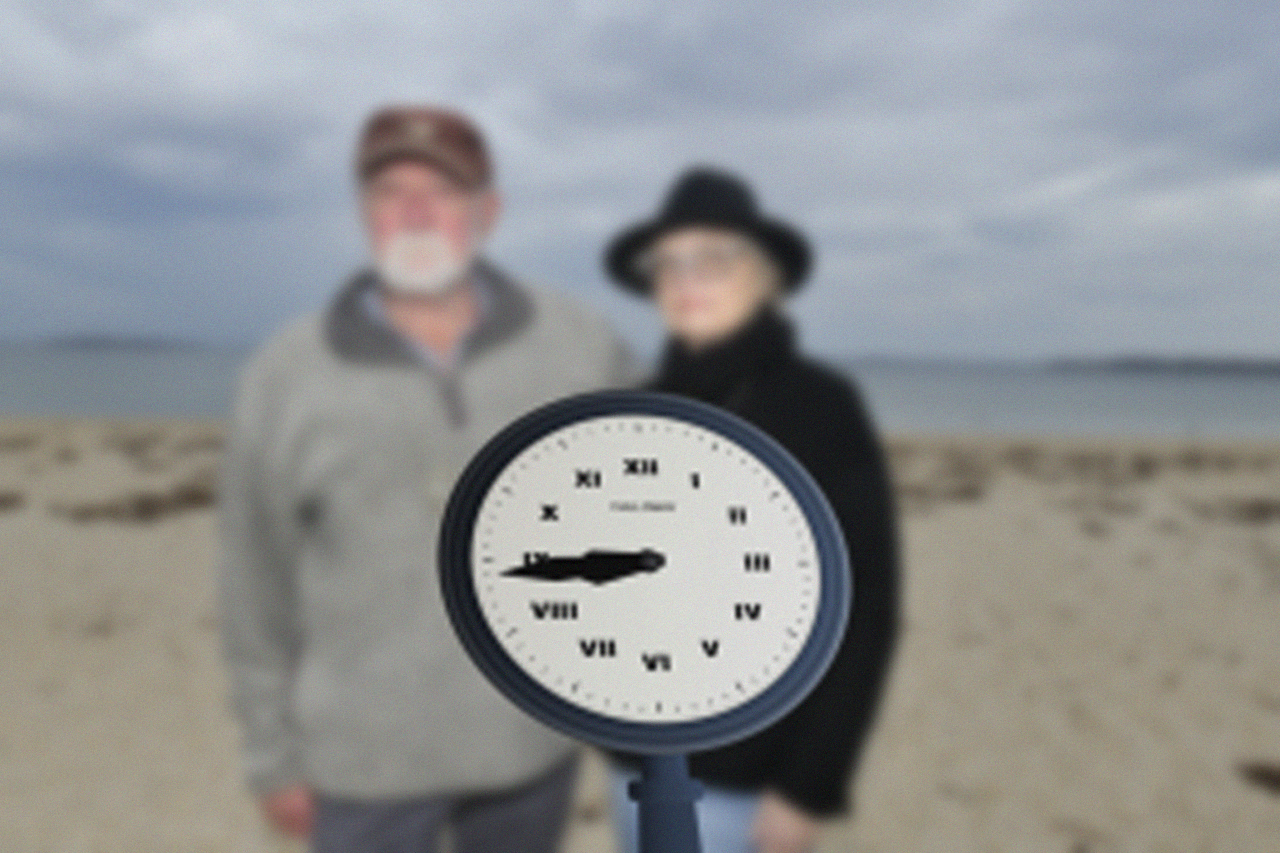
8:44
